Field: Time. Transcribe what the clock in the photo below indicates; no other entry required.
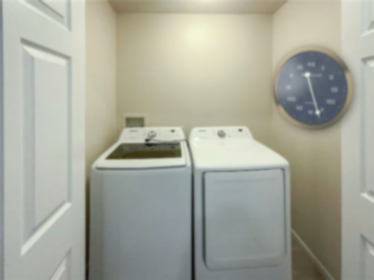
11:27
